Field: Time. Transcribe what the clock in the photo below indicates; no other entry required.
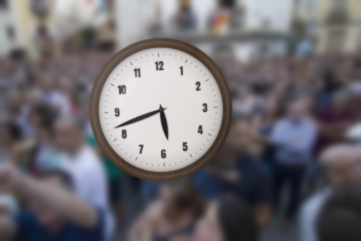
5:42
